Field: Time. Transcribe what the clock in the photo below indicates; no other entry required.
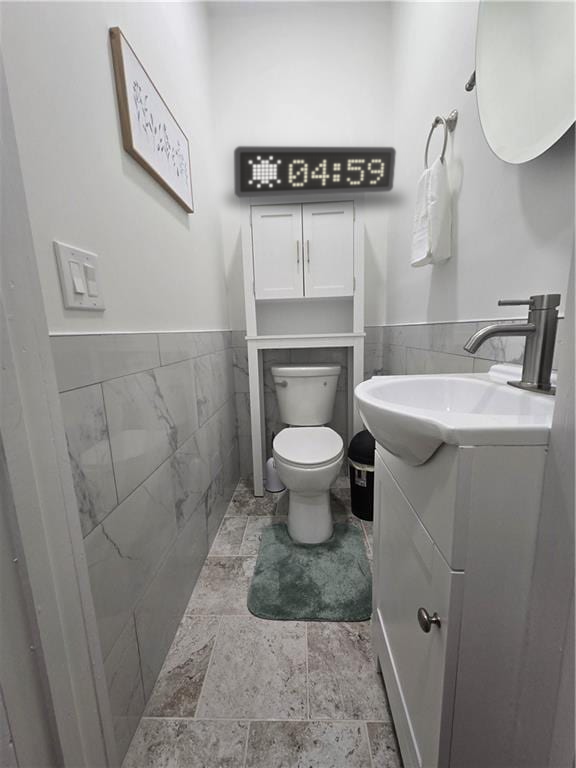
4:59
